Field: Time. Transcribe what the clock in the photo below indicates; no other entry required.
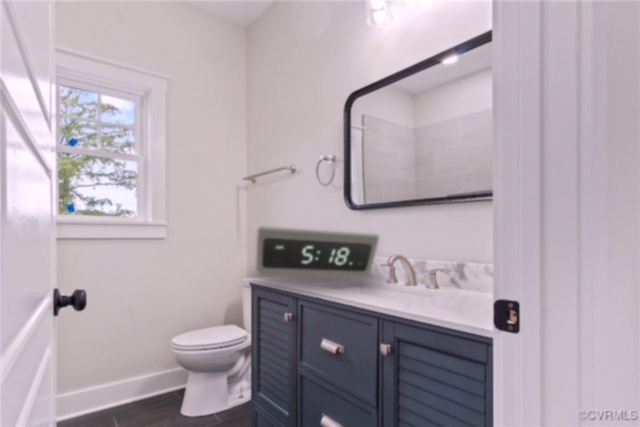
5:18
